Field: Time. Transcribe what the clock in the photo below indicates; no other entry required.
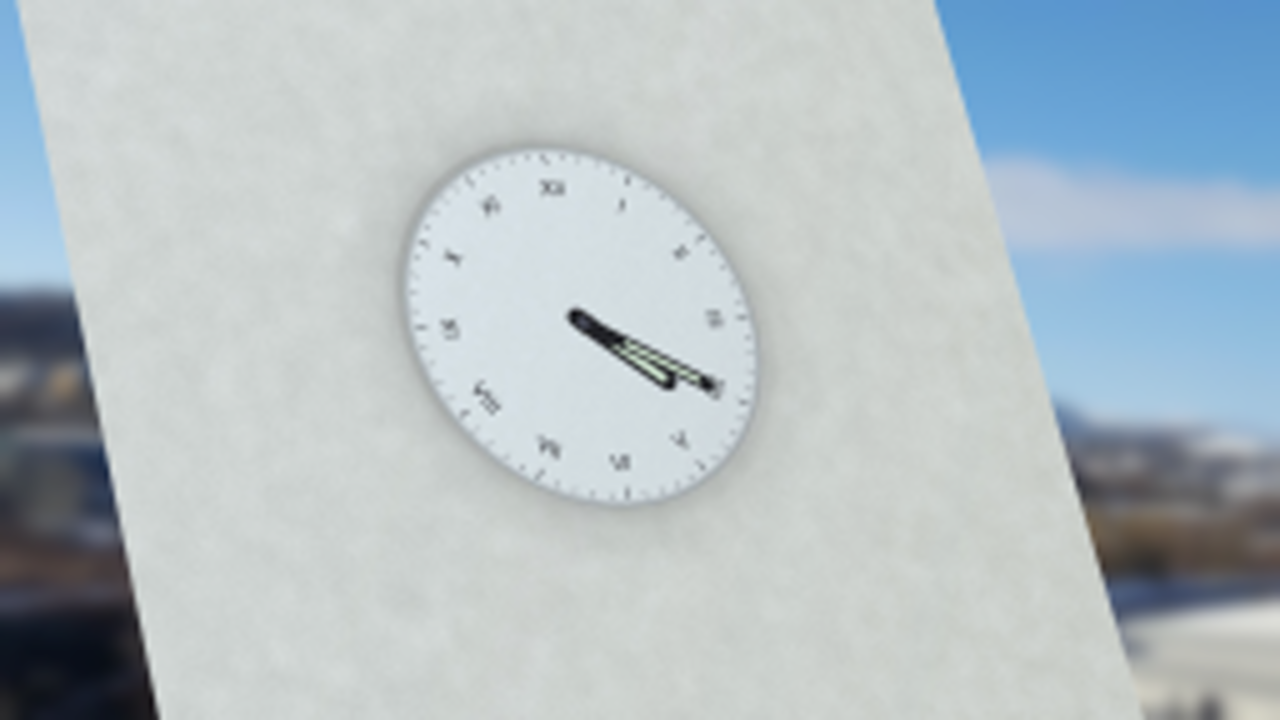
4:20
